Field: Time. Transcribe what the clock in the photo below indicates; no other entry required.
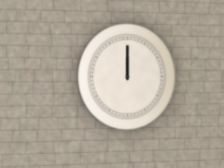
12:00
